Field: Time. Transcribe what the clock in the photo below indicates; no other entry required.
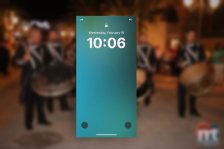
10:06
